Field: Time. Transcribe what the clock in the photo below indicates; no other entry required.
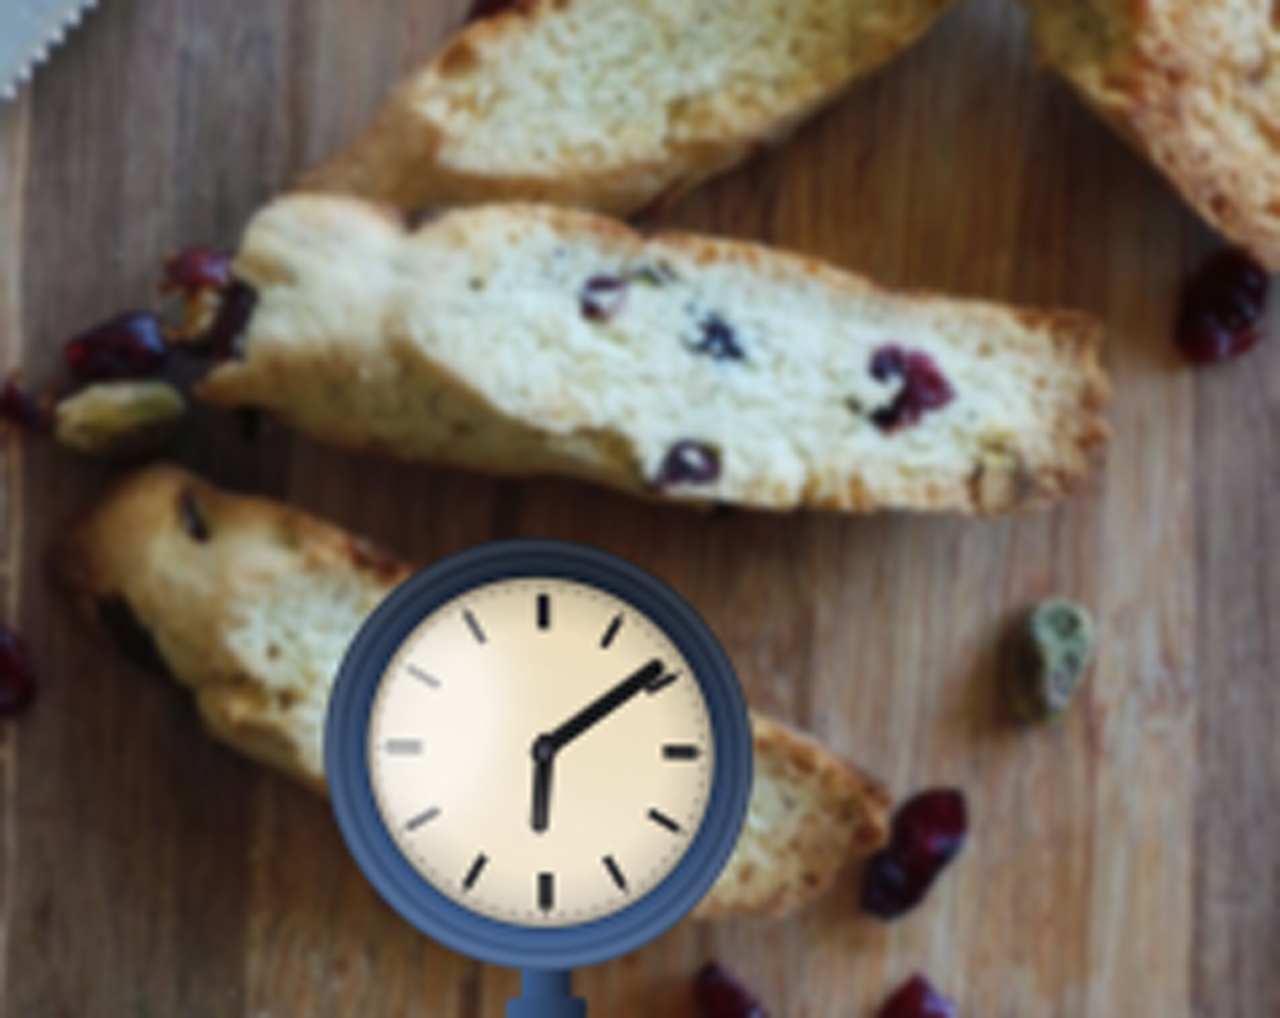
6:09
